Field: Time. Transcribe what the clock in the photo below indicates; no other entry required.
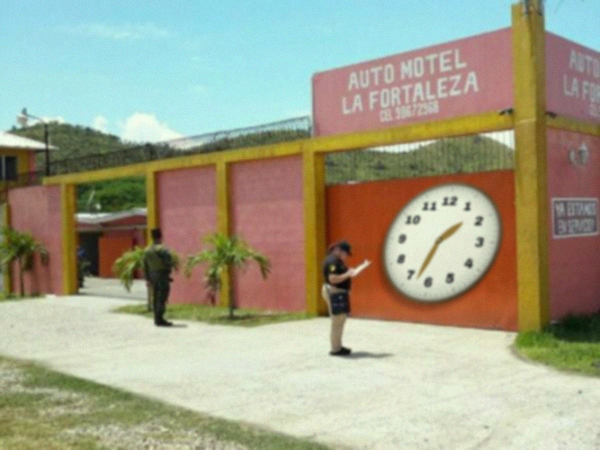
1:33
